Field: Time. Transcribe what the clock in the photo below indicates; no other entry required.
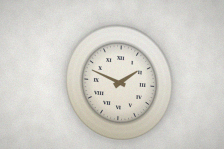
1:48
